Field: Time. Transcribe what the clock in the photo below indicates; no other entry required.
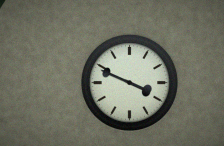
3:49
